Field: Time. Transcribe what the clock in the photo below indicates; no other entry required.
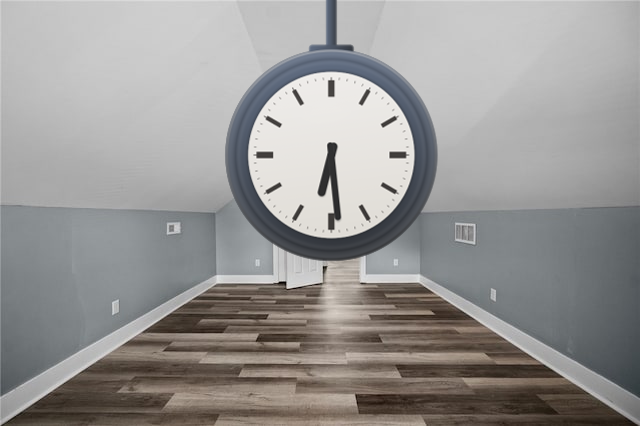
6:29
